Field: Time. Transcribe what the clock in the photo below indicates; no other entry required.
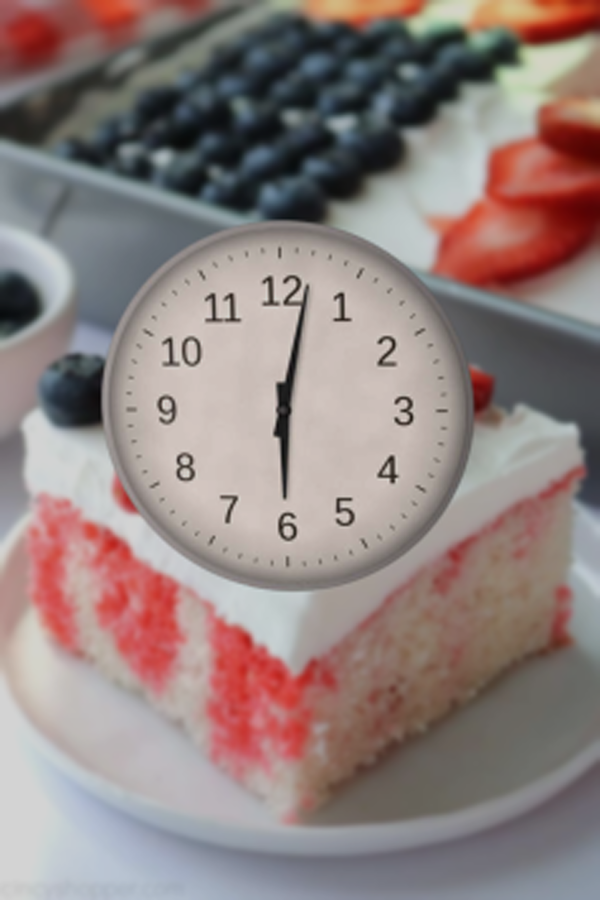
6:02
